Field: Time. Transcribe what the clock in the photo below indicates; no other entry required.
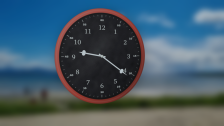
9:21
